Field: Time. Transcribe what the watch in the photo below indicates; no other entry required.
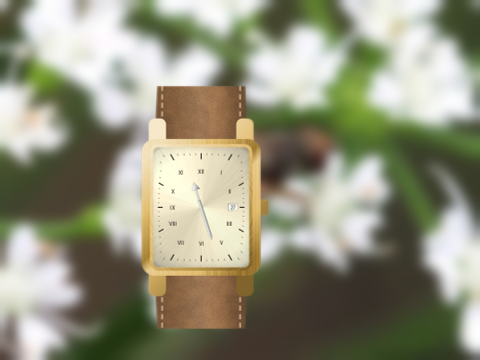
11:27
